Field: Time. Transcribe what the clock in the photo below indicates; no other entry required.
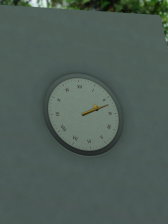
2:12
